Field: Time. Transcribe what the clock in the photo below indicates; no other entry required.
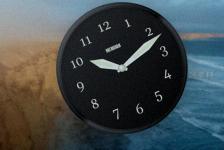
10:12
